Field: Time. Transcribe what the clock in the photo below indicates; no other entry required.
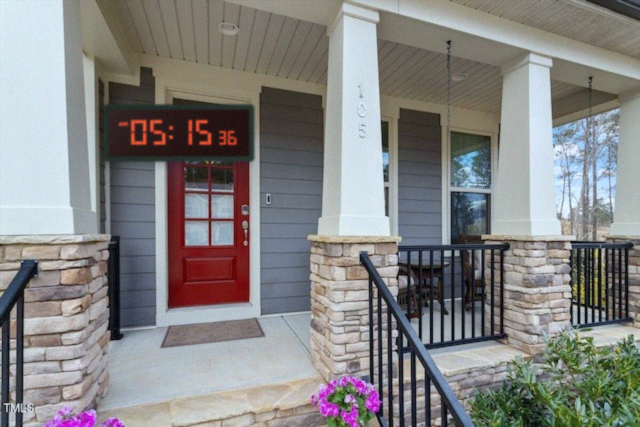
5:15:36
